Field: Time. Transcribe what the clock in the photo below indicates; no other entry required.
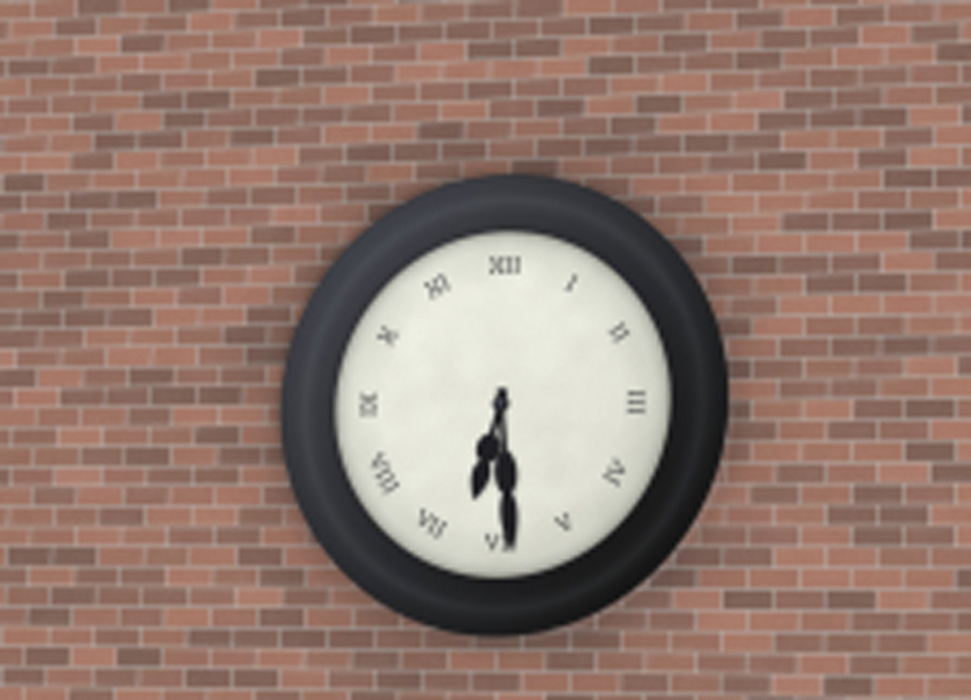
6:29
